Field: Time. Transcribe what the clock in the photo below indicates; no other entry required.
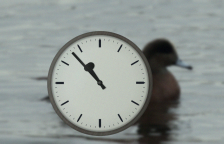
10:53
